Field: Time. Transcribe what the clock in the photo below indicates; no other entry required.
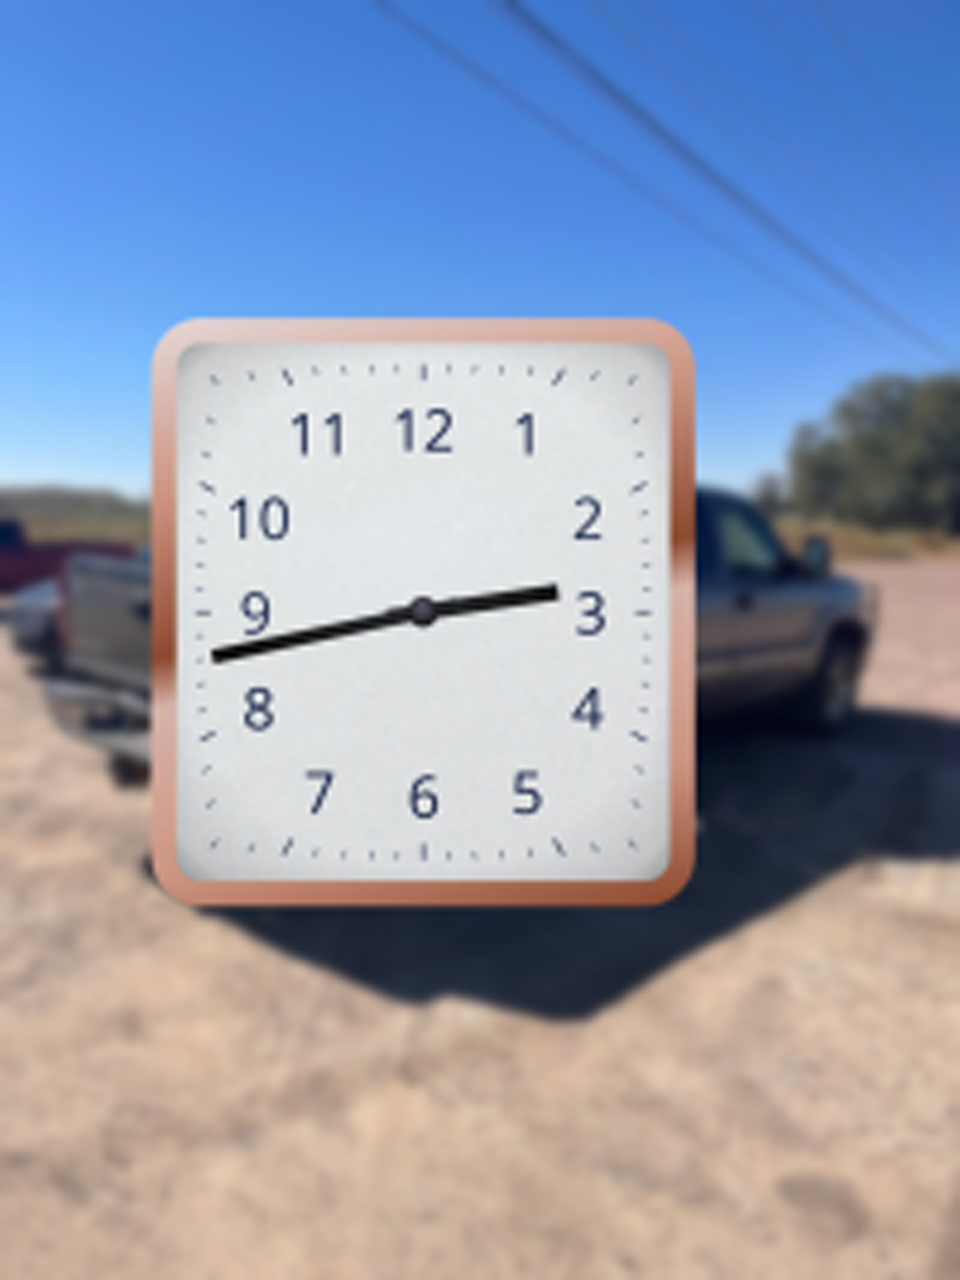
2:43
